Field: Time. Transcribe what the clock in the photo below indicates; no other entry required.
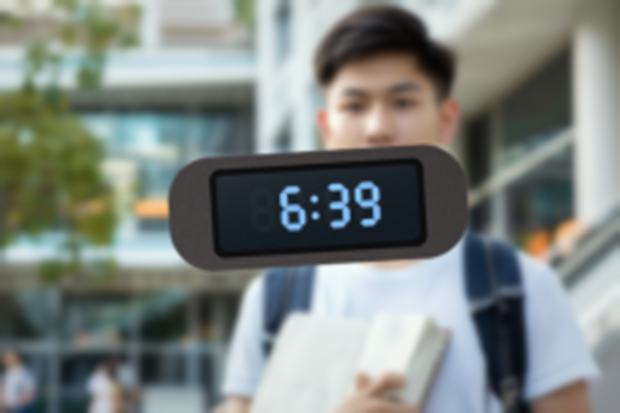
6:39
